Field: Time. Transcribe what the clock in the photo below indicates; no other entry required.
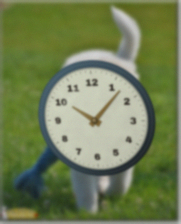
10:07
